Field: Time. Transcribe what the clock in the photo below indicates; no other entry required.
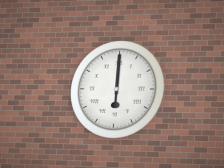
6:00
